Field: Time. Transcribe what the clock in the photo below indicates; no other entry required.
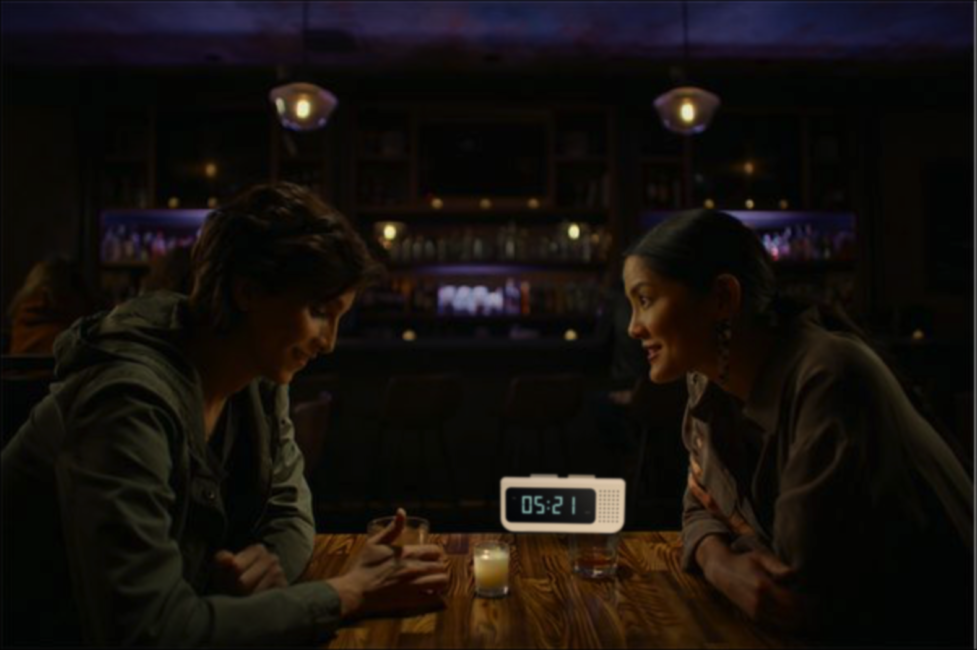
5:21
